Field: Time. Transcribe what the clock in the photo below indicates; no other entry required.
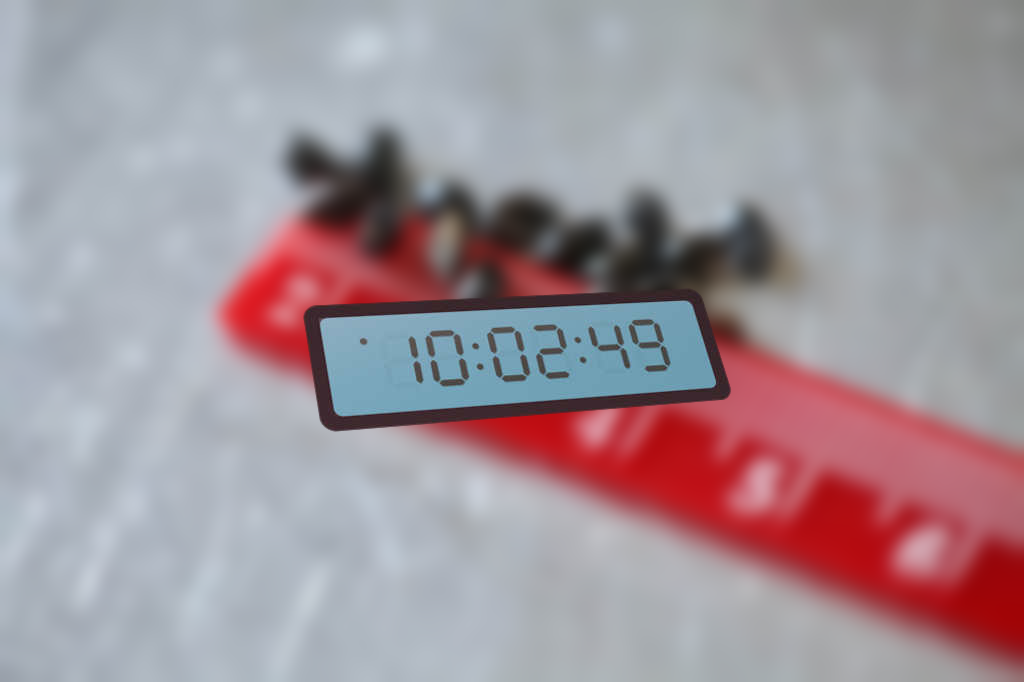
10:02:49
